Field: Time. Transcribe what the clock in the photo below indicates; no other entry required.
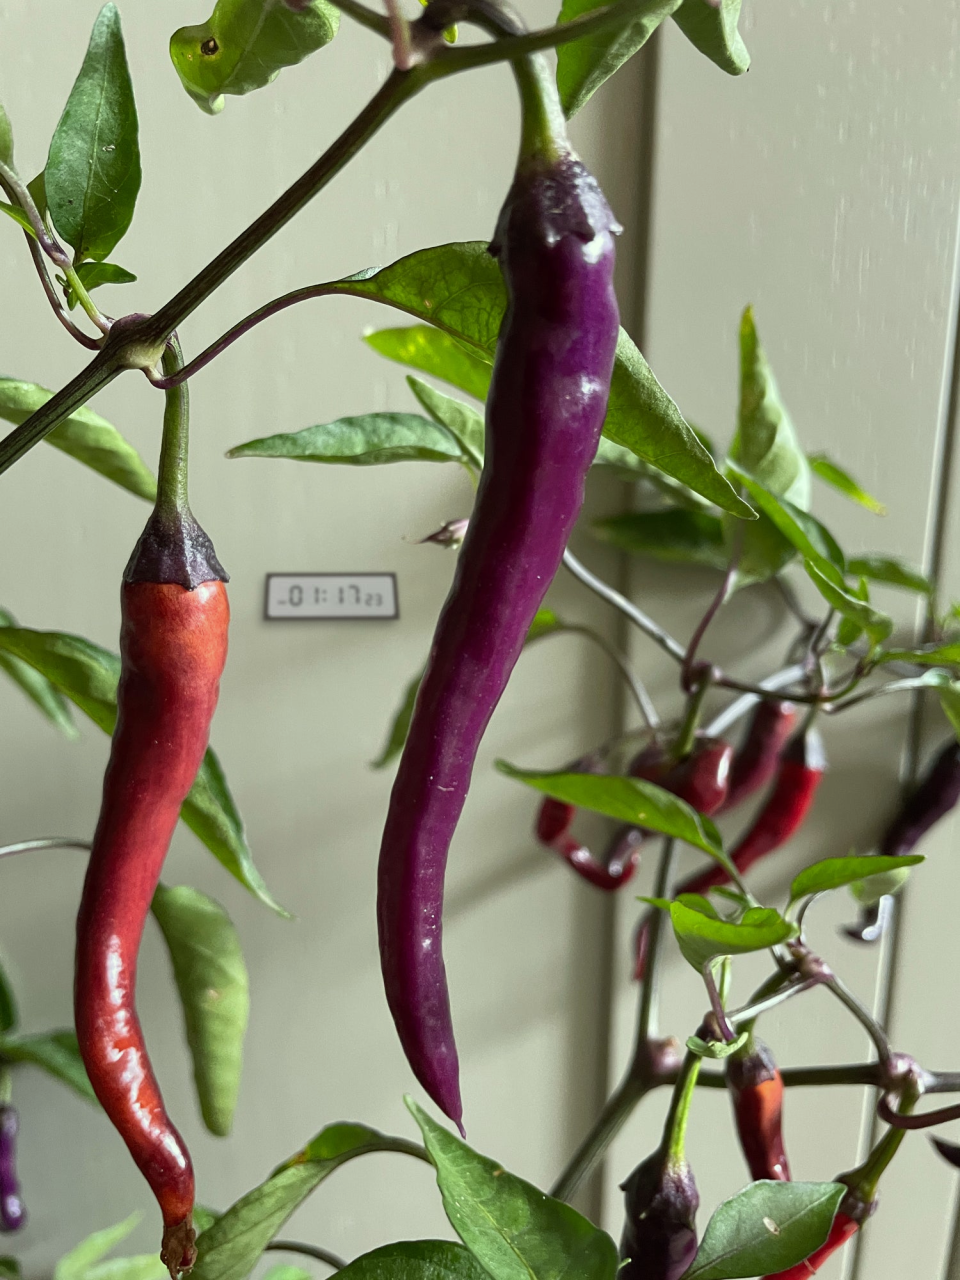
1:17
